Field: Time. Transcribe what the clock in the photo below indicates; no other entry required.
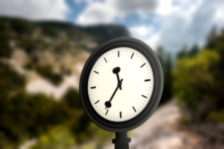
11:36
